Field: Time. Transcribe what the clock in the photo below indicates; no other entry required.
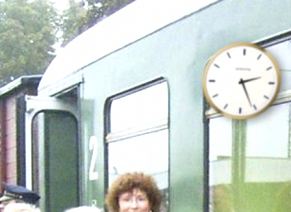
2:26
